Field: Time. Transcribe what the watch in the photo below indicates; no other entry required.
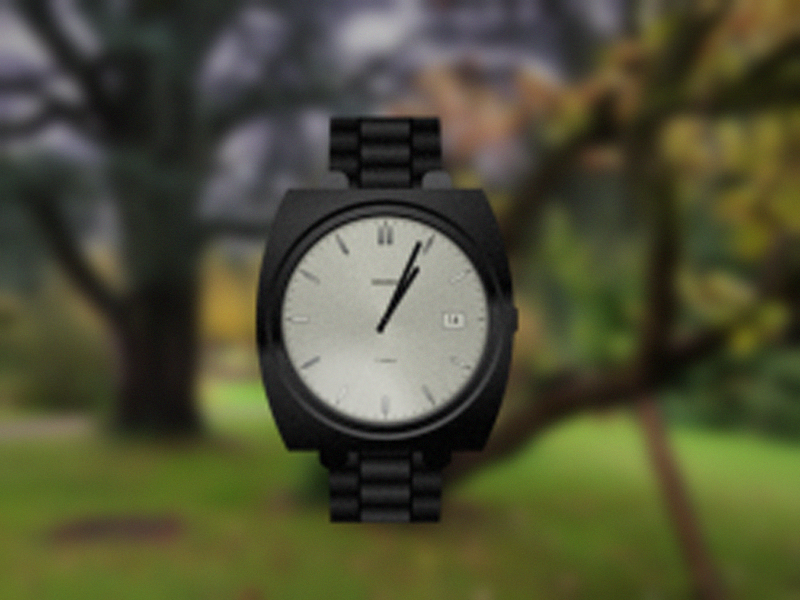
1:04
